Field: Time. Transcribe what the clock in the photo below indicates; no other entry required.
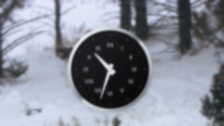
10:33
